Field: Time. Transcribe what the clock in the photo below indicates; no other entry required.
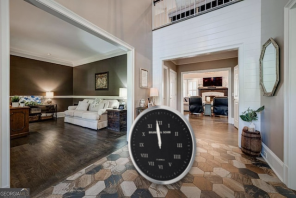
11:59
